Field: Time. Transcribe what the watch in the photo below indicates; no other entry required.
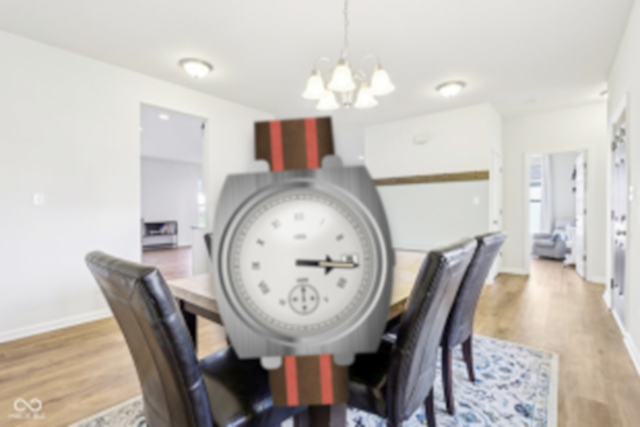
3:16
